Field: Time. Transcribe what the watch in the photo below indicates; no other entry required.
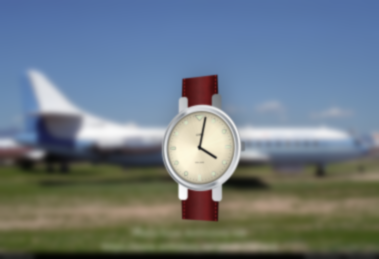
4:02
